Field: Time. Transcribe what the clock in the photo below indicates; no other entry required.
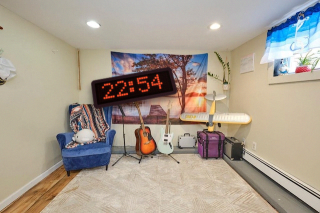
22:54
